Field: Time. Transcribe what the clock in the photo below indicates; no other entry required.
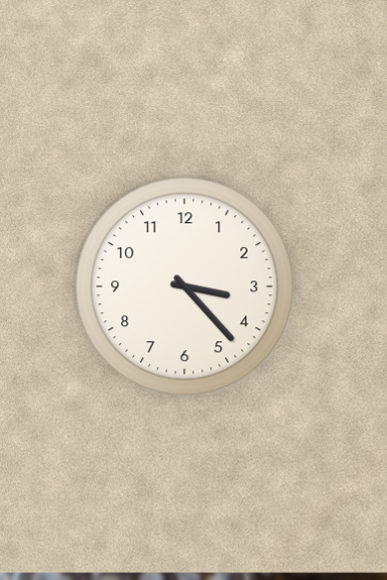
3:23
